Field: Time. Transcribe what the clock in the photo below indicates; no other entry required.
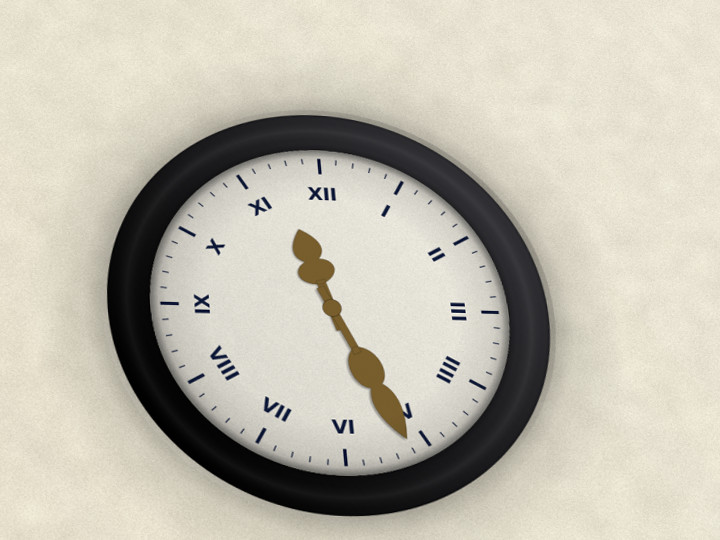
11:26
